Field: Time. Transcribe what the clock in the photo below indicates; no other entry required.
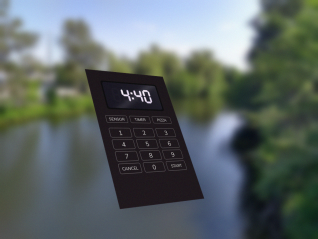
4:40
